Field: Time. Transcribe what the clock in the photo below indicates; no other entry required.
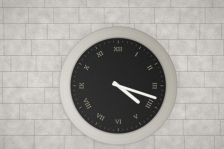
4:18
